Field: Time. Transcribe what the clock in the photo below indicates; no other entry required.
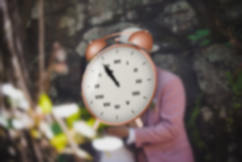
10:54
